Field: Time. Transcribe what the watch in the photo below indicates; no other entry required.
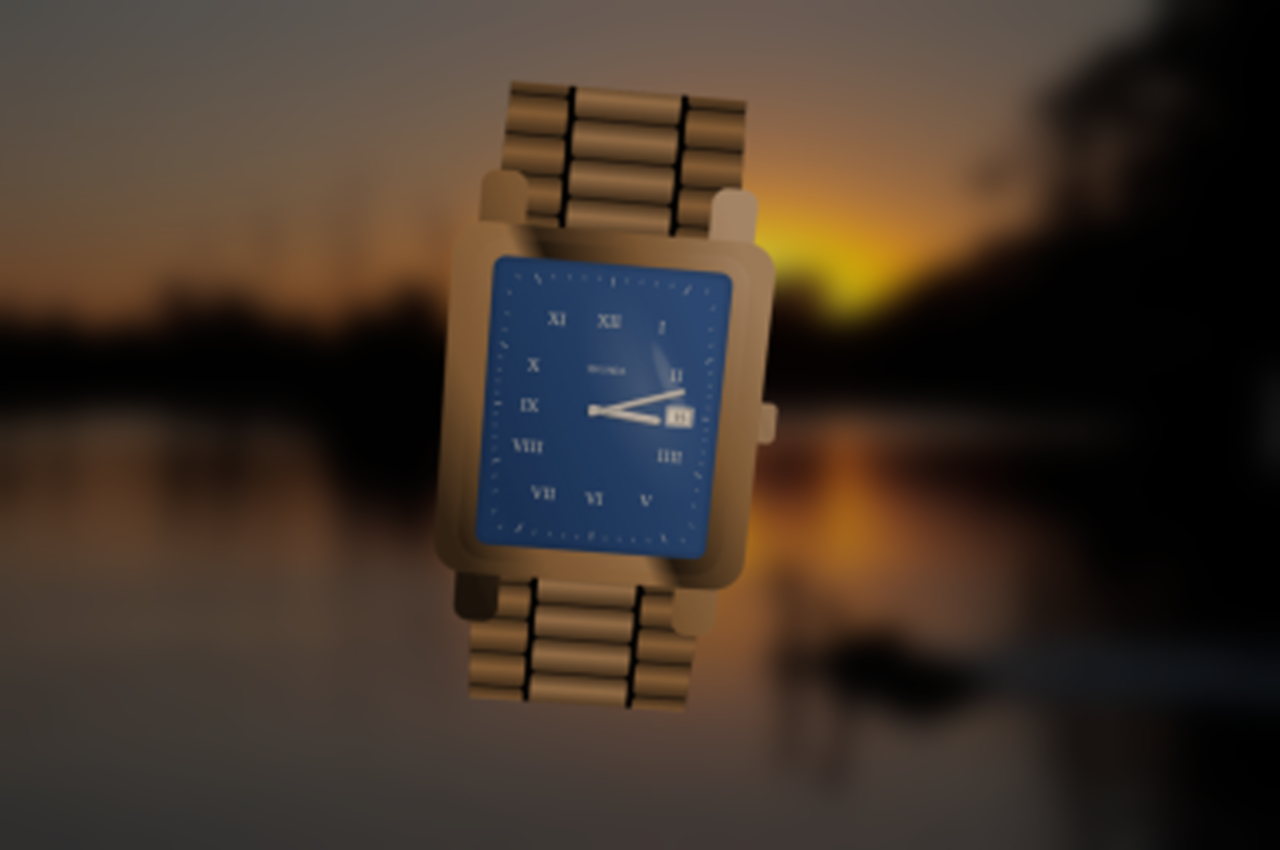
3:12
